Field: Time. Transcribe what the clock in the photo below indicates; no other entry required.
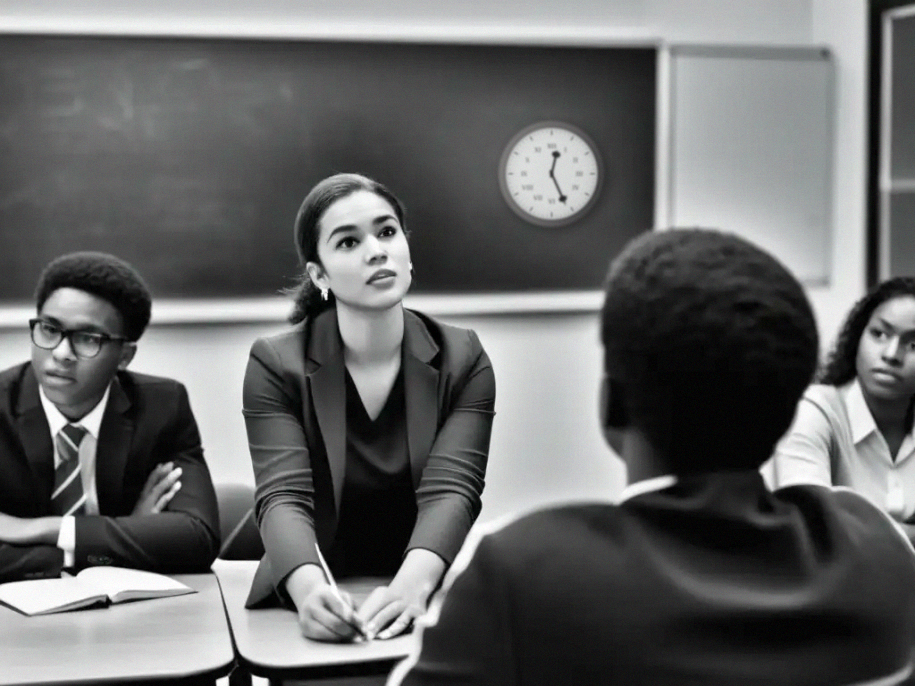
12:26
